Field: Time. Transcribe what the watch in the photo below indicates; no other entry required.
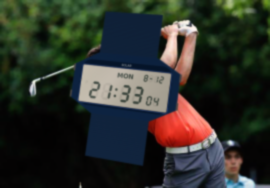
21:33
